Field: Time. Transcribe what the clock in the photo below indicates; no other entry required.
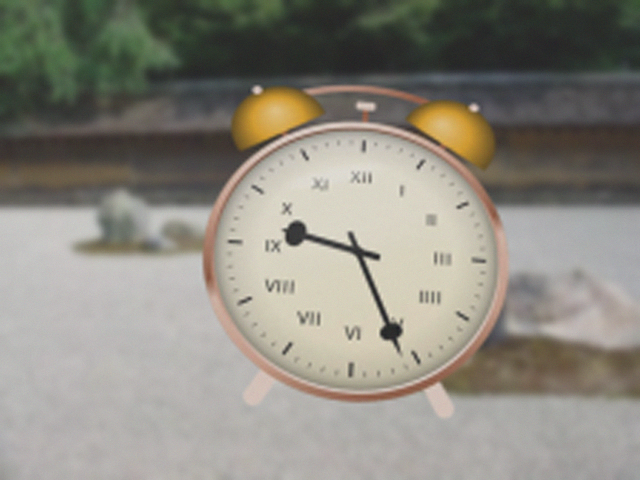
9:26
